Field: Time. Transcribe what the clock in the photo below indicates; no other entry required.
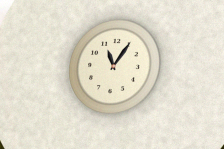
11:05
